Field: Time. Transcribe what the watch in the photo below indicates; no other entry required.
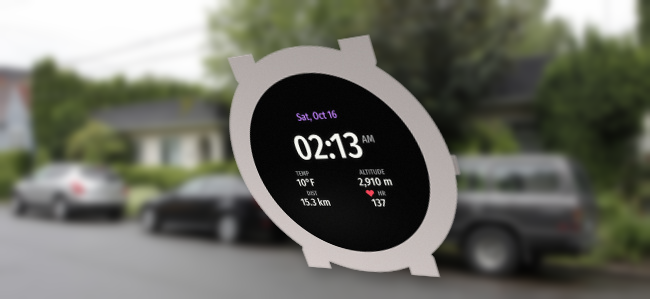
2:13
